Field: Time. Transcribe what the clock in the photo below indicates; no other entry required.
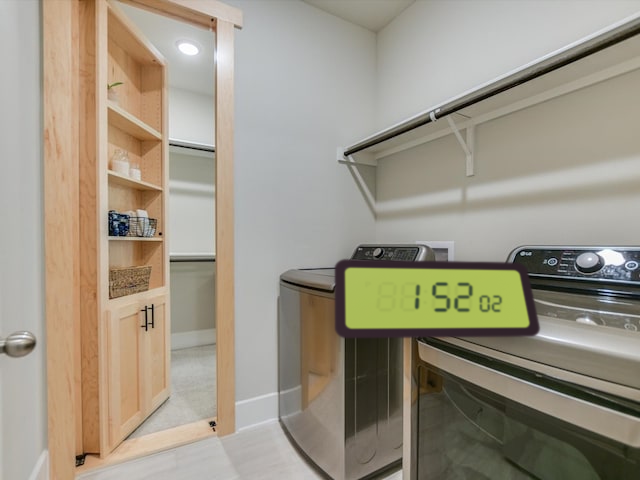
1:52:02
